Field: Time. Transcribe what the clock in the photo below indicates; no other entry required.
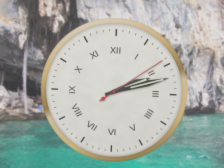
2:12:09
